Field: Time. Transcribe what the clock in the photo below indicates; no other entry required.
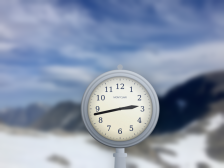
2:43
